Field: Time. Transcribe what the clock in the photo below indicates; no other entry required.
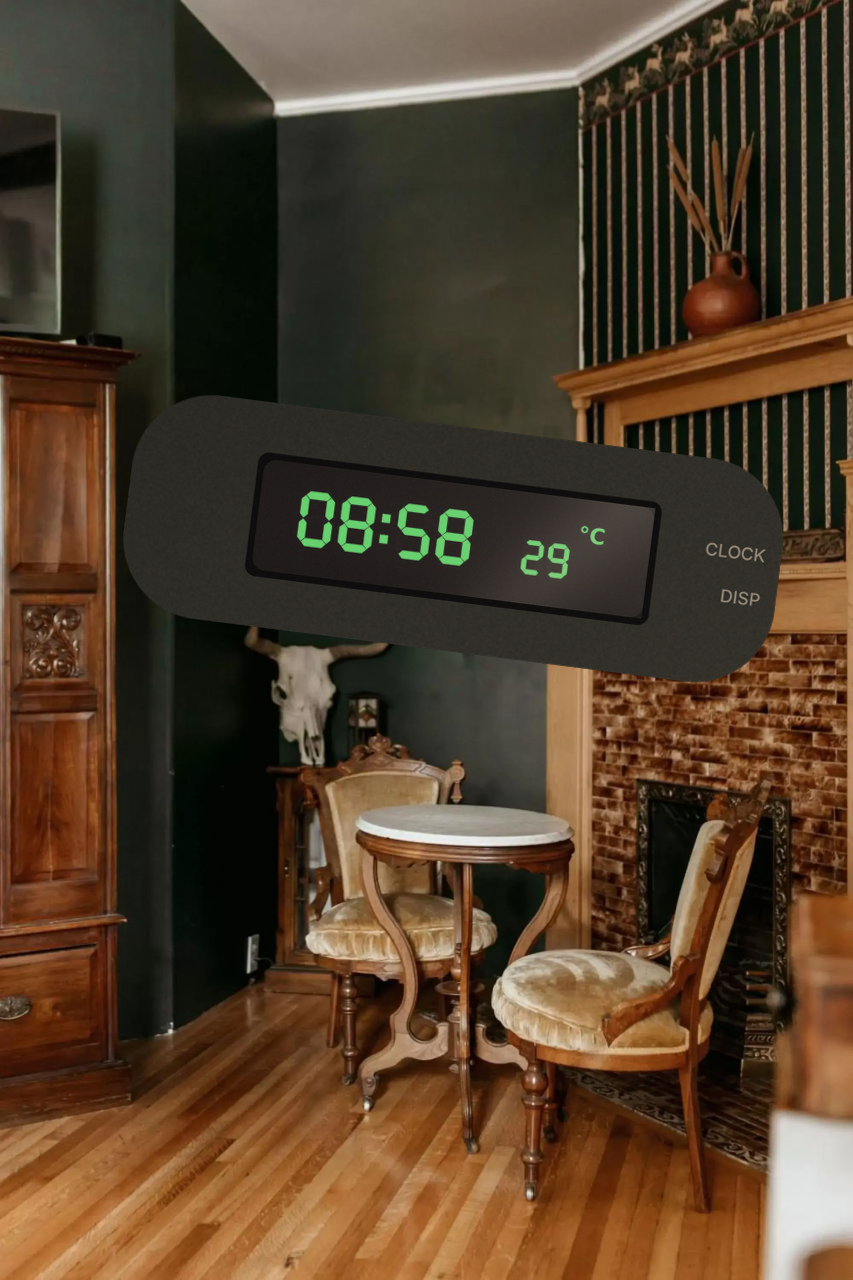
8:58
